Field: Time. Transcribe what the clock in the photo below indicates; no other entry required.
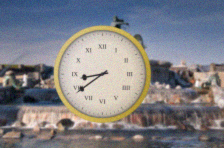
8:39
